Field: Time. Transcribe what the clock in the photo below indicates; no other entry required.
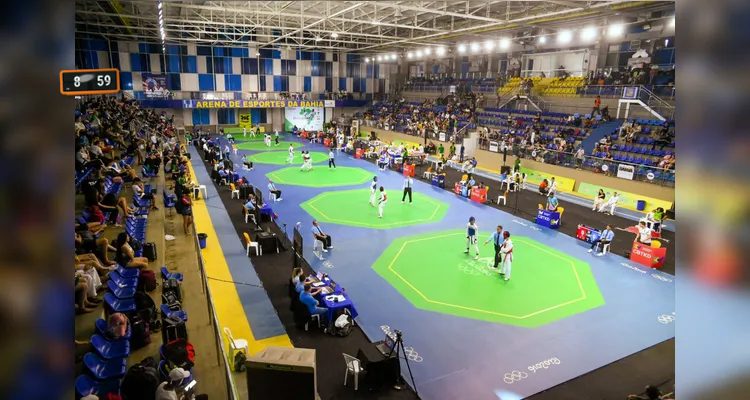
8:59
